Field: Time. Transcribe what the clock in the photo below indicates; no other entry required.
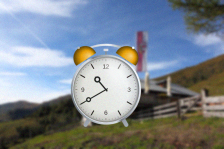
10:40
